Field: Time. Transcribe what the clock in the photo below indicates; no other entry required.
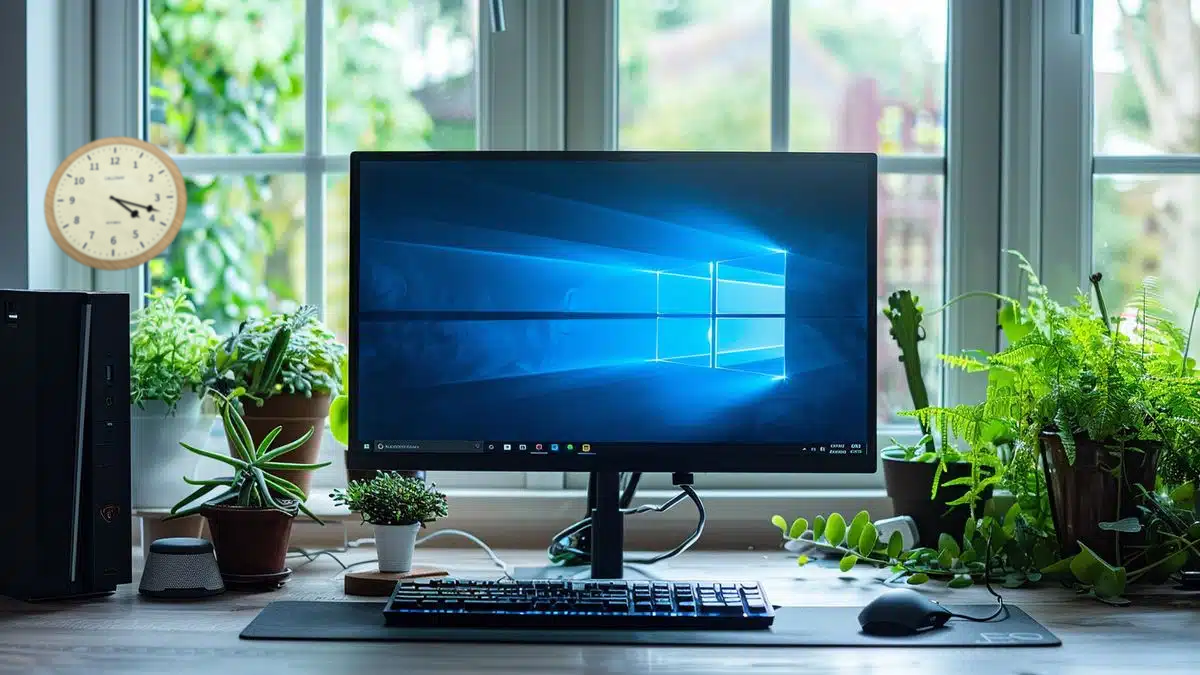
4:18
